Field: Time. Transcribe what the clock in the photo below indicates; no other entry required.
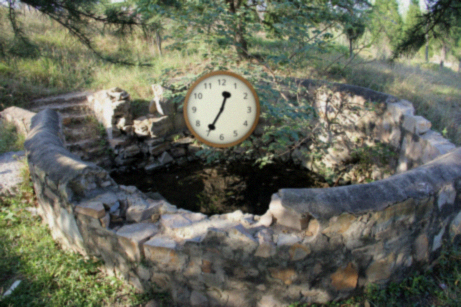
12:35
